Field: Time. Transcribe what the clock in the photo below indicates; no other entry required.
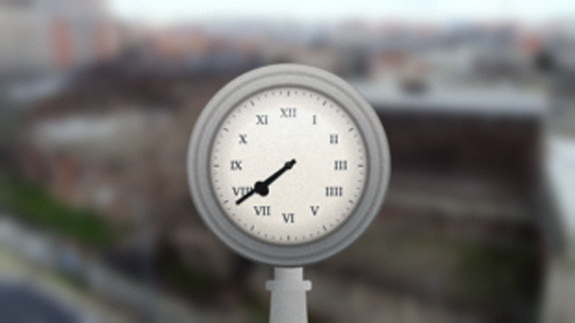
7:39
